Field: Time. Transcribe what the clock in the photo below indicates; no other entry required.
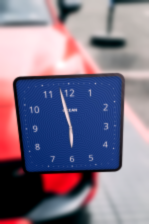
5:58
